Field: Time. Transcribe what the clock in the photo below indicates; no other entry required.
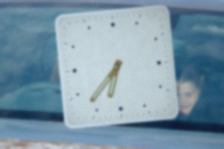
6:37
